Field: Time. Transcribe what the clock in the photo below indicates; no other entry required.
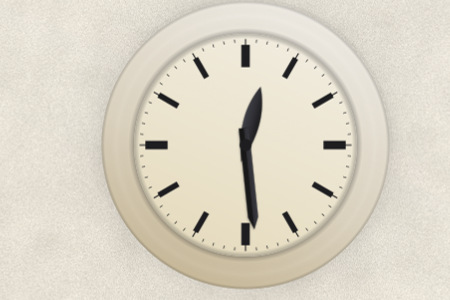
12:29
